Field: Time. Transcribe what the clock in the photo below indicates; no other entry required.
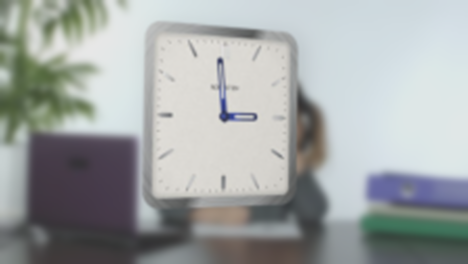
2:59
